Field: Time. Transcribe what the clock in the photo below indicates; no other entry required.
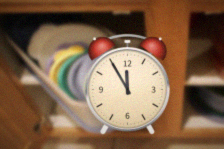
11:55
